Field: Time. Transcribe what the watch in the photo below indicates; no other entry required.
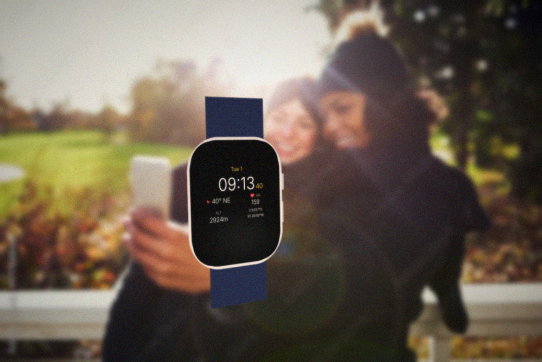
9:13
